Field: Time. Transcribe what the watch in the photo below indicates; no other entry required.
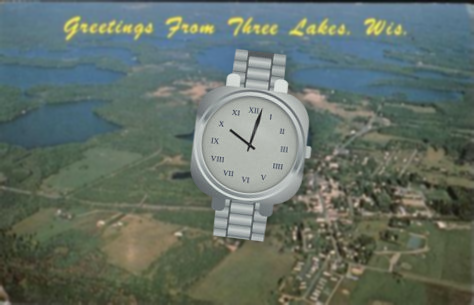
10:02
